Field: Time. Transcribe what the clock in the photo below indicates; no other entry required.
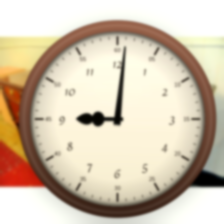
9:01
